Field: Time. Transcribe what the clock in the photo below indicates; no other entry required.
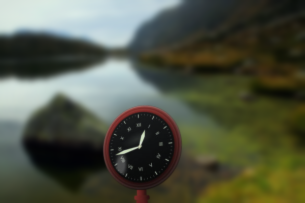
12:43
